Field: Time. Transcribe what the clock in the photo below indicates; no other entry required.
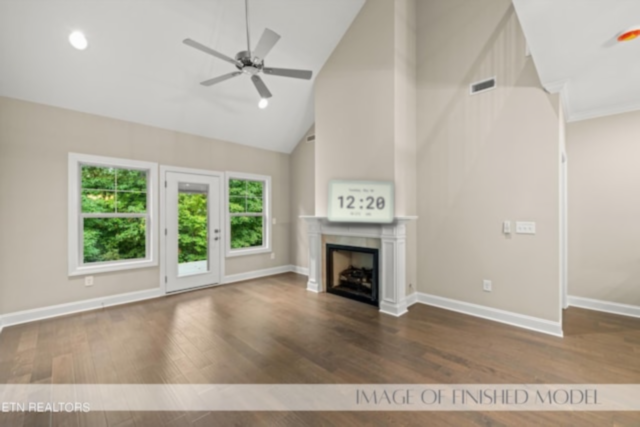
12:20
